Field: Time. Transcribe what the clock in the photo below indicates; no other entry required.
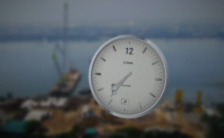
7:36
